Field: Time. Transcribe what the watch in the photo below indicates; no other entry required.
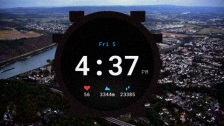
4:37
